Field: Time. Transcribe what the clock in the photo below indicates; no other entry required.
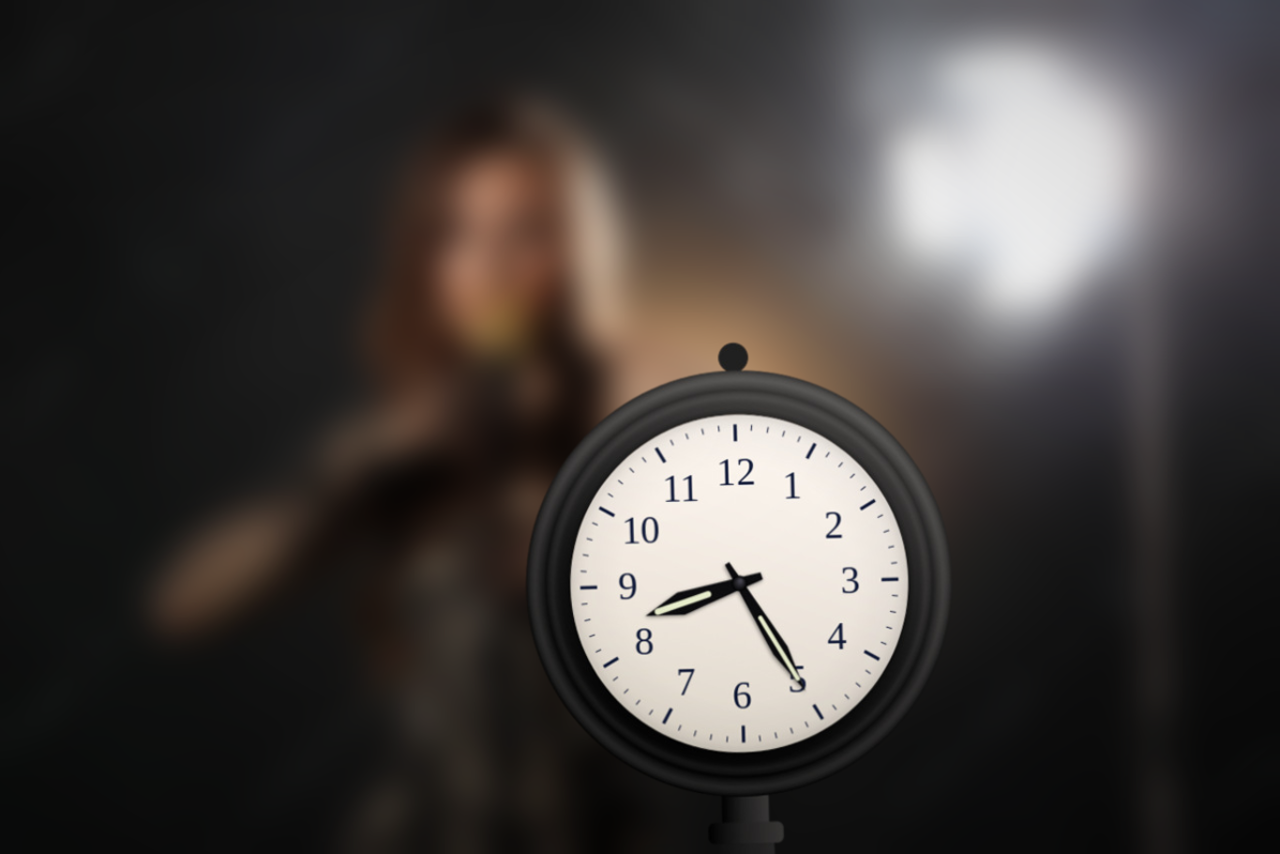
8:25
